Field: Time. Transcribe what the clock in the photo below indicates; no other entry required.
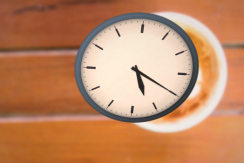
5:20
